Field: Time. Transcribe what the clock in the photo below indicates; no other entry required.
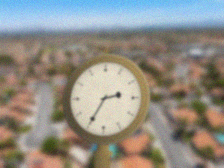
2:35
